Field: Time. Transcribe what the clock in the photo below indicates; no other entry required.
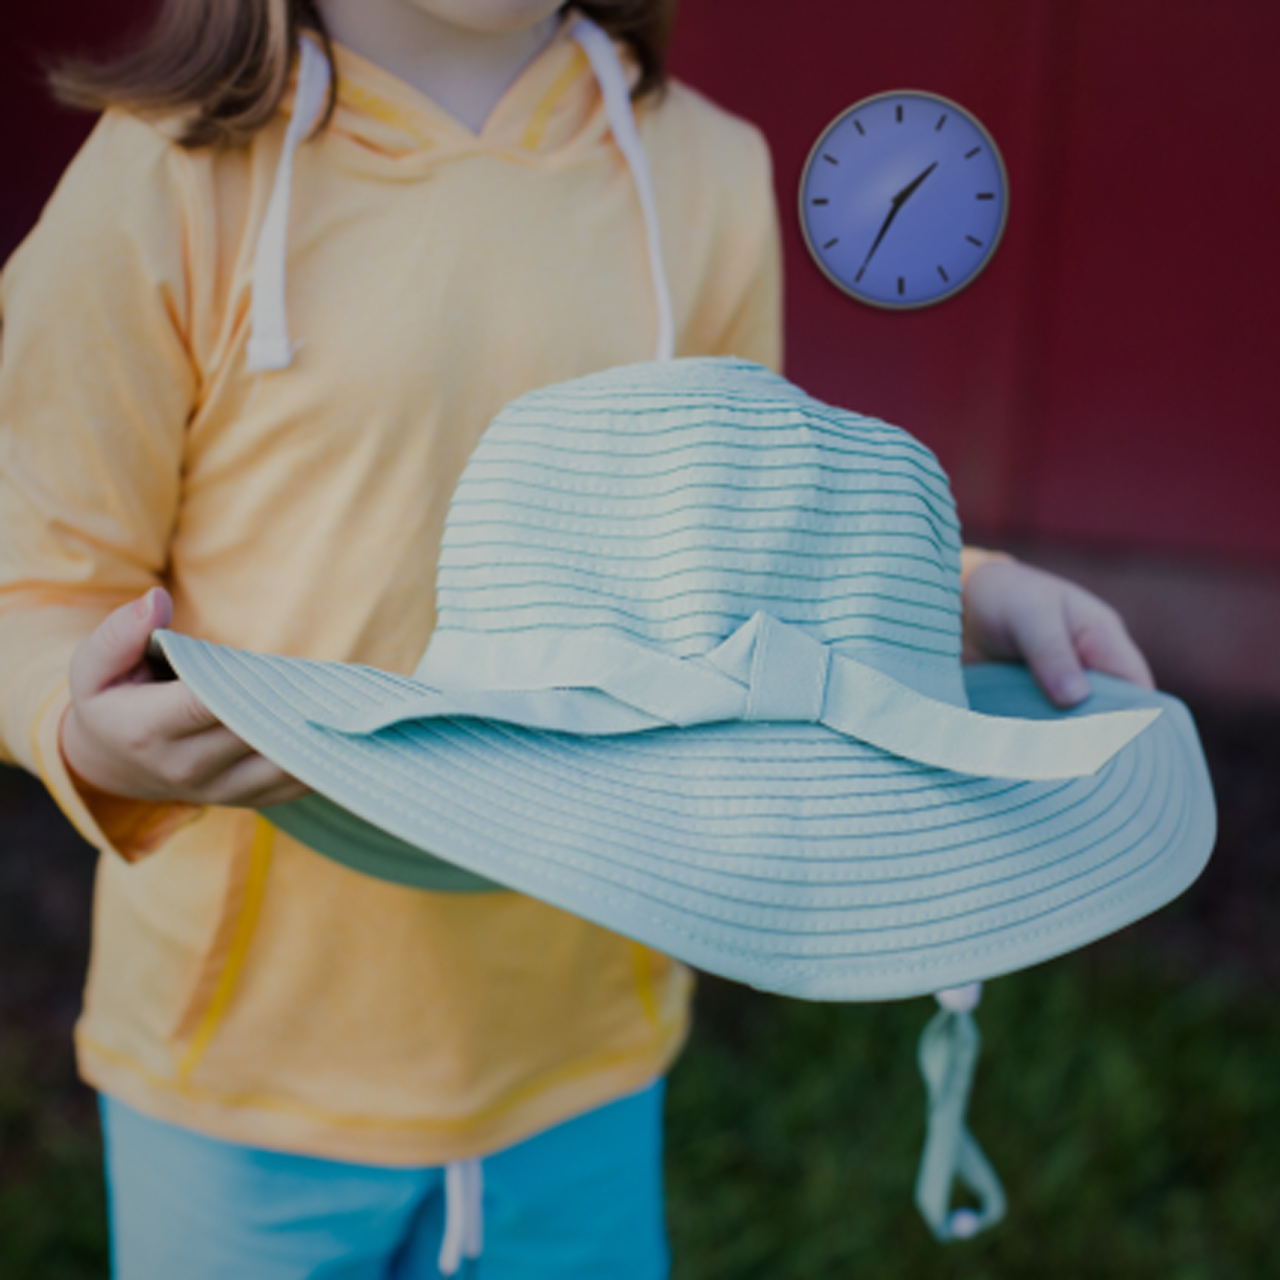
1:35
